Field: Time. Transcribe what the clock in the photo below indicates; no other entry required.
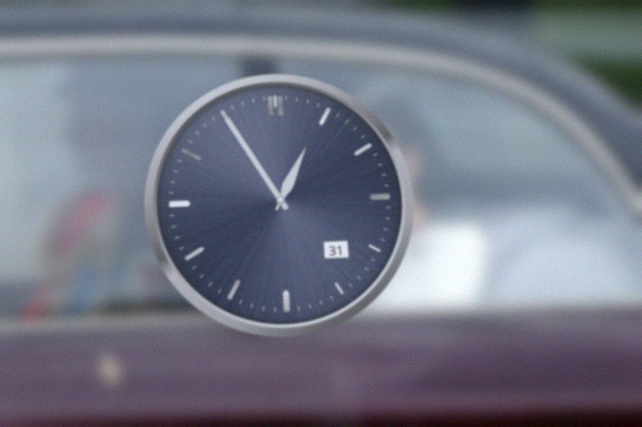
12:55
